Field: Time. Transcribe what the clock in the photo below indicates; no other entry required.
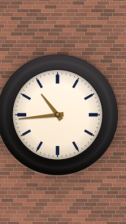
10:44
